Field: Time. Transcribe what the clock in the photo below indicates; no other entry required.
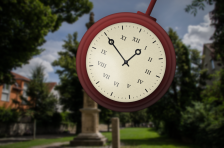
12:50
